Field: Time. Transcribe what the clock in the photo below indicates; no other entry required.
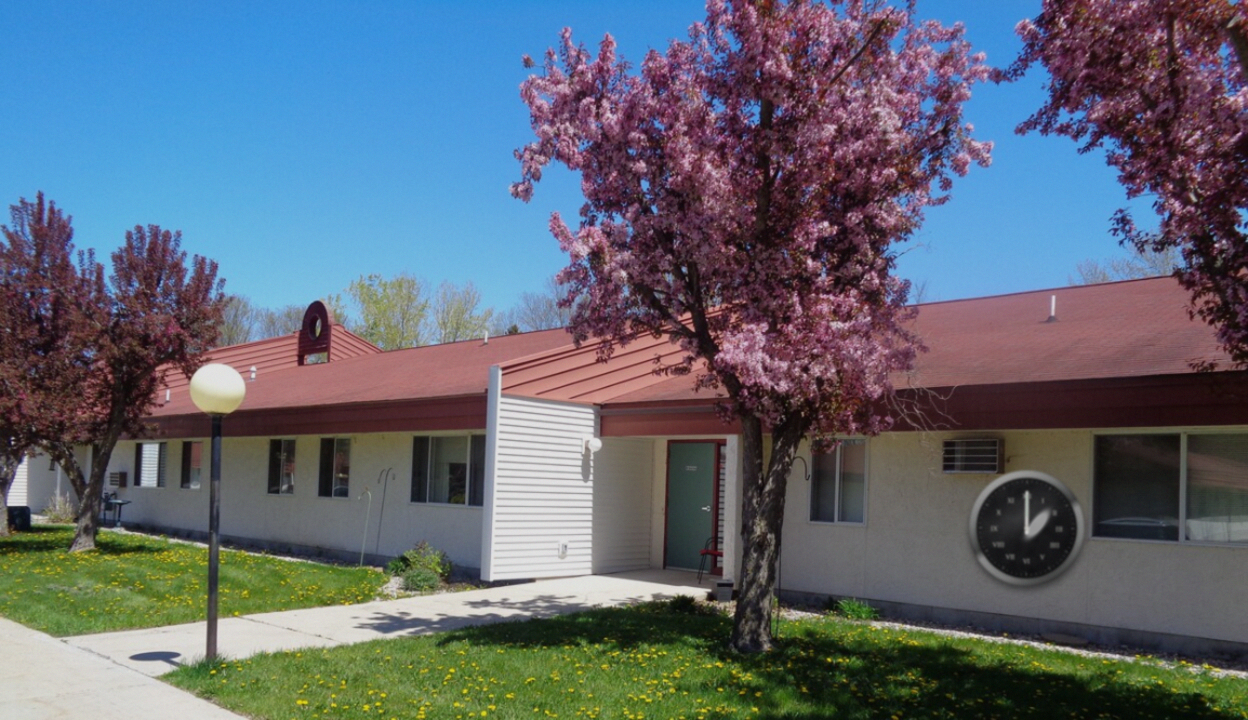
12:00
